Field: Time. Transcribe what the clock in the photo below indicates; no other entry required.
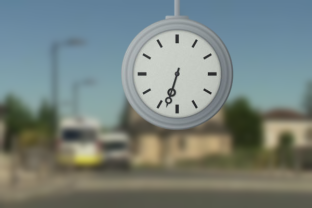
6:33
